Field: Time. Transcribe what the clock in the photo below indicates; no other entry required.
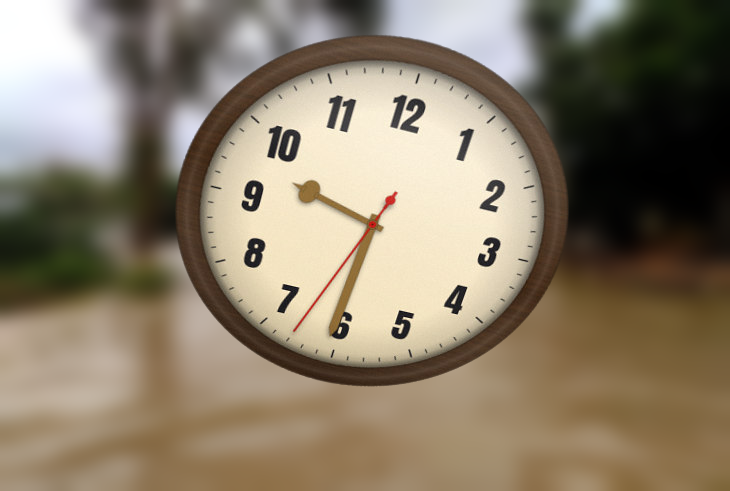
9:30:33
